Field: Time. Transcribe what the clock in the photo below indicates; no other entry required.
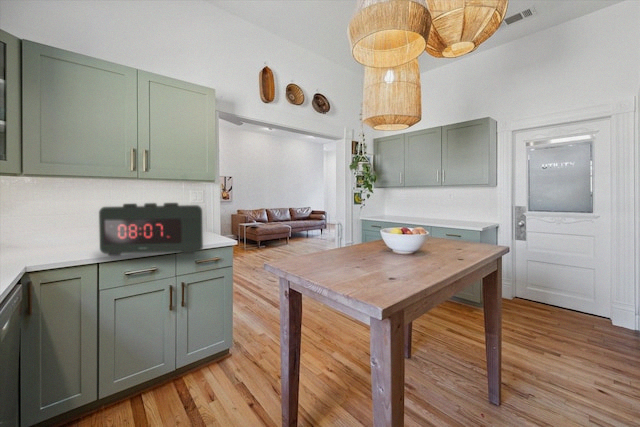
8:07
